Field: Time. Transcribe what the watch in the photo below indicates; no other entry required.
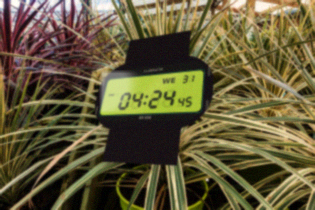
4:24
